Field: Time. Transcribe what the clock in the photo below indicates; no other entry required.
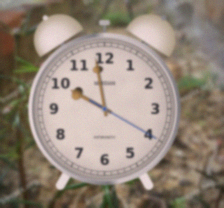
9:58:20
